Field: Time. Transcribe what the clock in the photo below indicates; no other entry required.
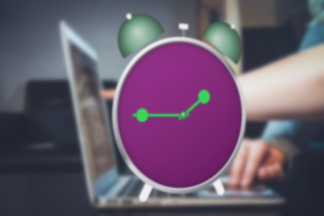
1:45
